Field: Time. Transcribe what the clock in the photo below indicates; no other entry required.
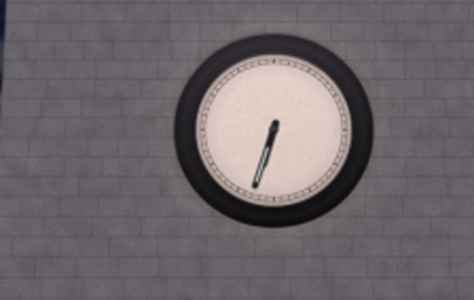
6:33
